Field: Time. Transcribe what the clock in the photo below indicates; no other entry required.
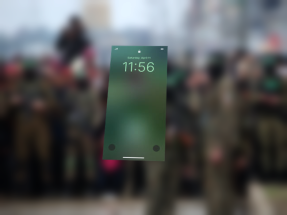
11:56
